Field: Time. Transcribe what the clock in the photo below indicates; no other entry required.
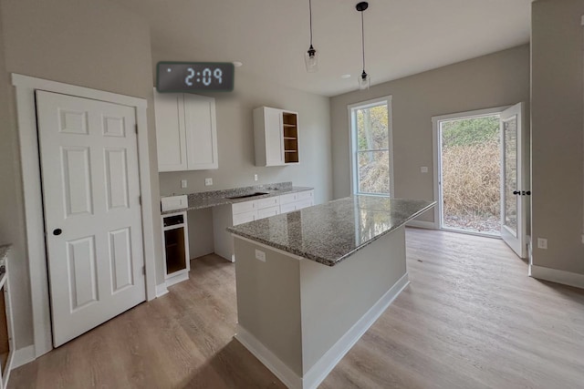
2:09
